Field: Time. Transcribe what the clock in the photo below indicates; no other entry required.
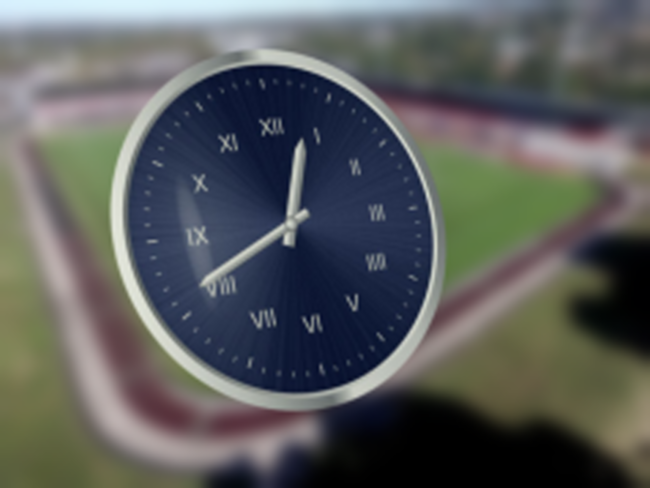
12:41
